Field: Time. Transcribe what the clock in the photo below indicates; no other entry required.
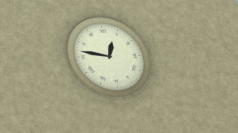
12:47
